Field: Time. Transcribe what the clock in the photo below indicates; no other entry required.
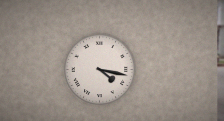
4:17
